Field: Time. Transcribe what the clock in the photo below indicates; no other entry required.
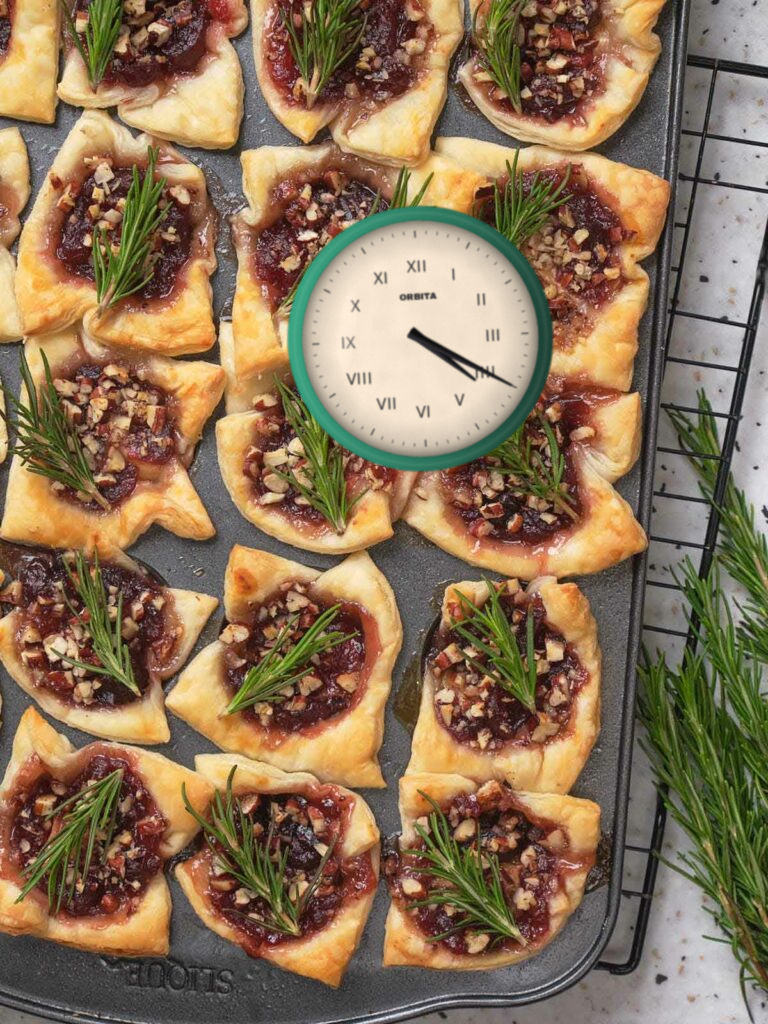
4:20
